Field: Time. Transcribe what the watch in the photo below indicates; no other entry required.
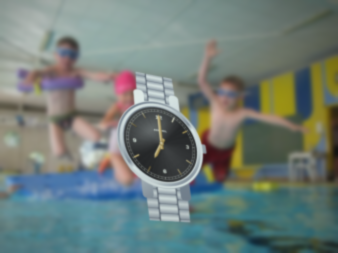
7:00
